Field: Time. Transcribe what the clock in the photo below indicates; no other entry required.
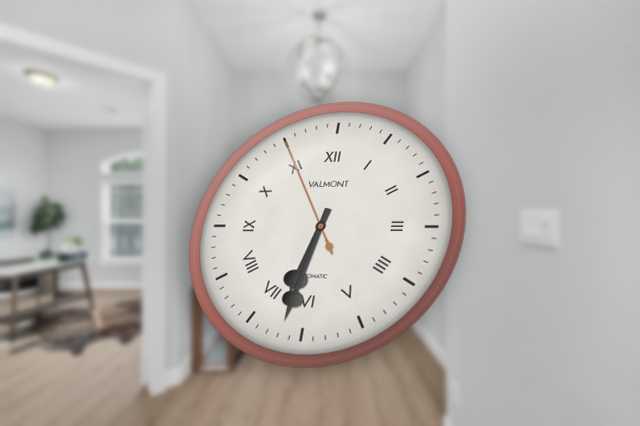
6:31:55
